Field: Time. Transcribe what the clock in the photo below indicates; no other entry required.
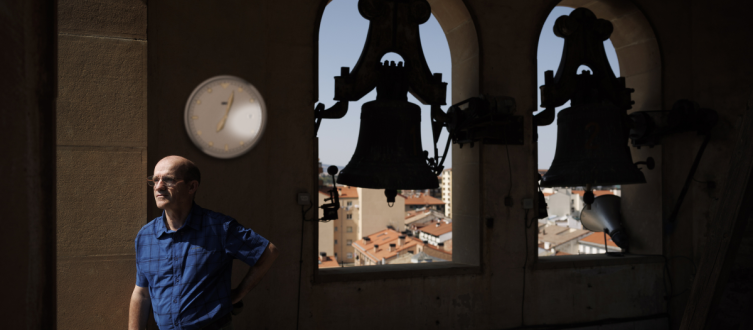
7:03
